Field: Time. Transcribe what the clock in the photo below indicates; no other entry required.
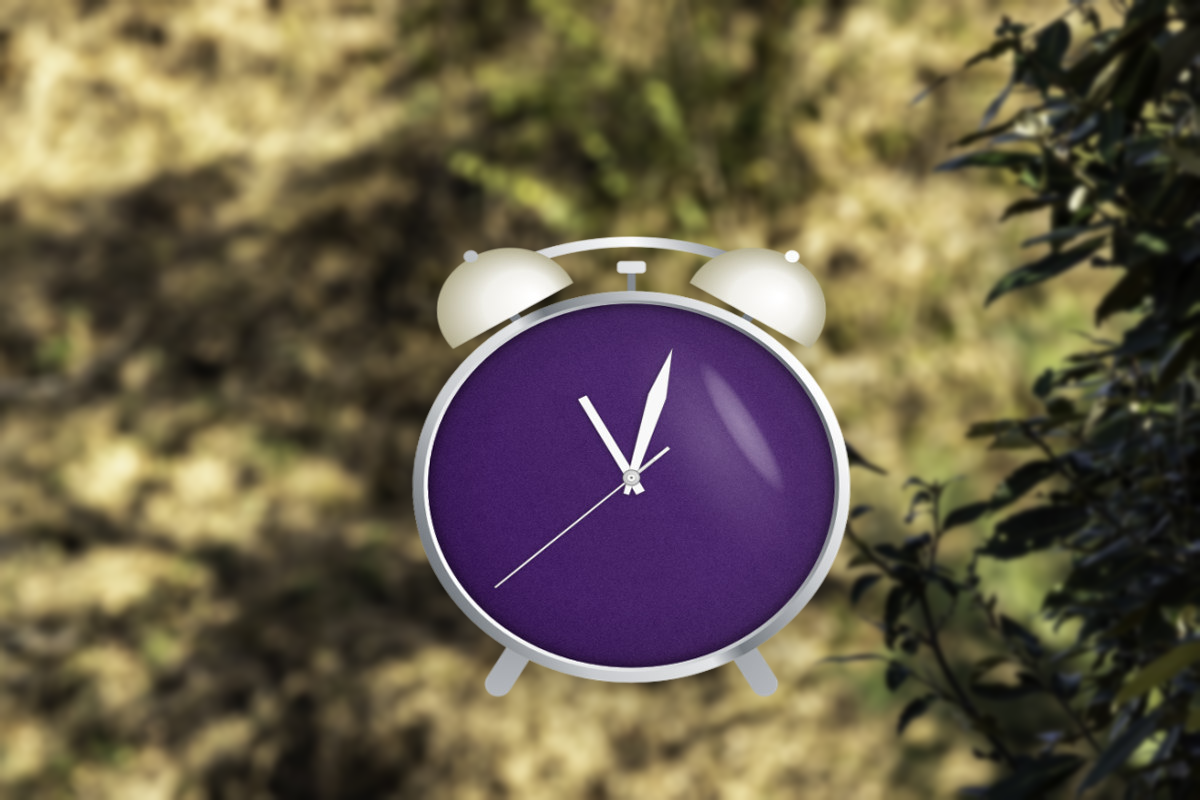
11:02:38
